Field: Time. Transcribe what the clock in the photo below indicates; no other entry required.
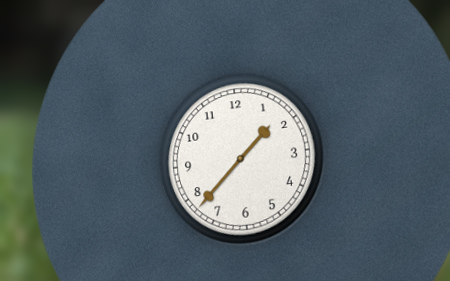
1:38
